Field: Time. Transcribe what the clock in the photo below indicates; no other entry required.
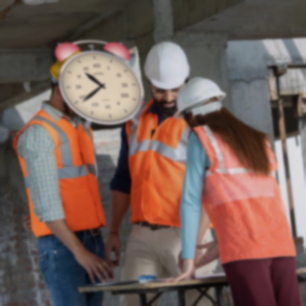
10:39
